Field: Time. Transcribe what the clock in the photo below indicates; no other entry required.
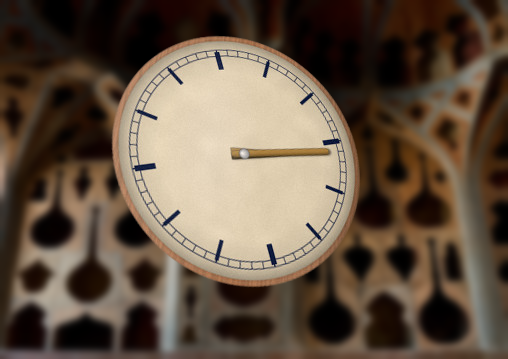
3:16
